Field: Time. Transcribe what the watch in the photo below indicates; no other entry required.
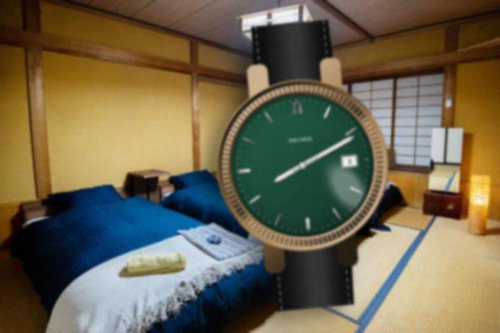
8:11
